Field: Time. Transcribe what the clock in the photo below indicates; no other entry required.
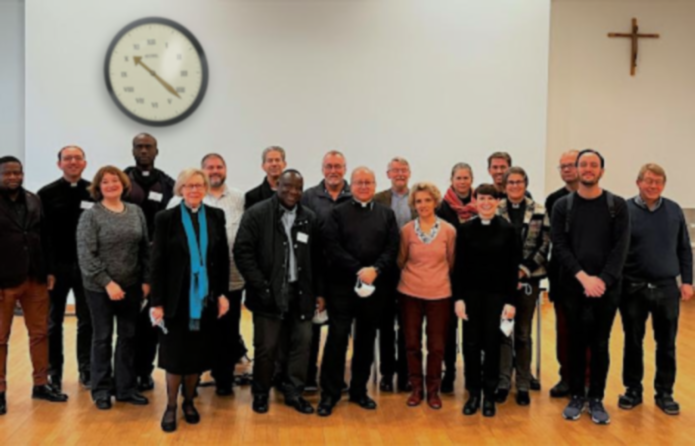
10:22
